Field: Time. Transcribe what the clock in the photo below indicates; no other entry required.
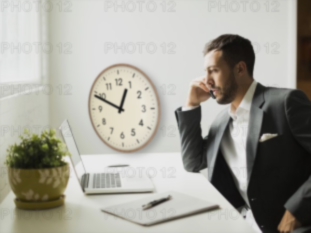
12:49
